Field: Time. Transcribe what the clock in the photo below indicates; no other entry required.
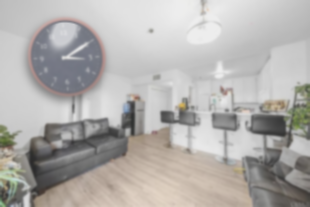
3:10
